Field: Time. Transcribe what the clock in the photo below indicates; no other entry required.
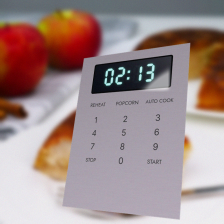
2:13
